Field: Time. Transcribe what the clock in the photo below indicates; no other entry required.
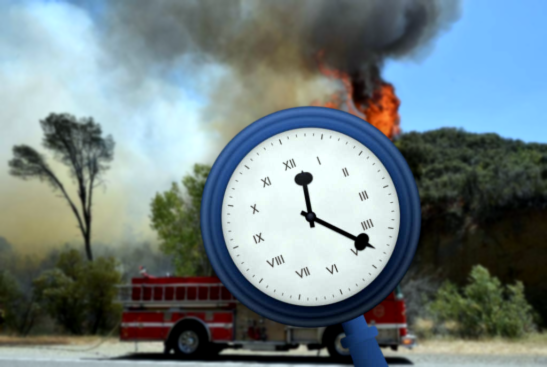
12:23
